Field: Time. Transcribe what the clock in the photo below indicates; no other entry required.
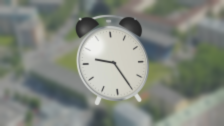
9:25
